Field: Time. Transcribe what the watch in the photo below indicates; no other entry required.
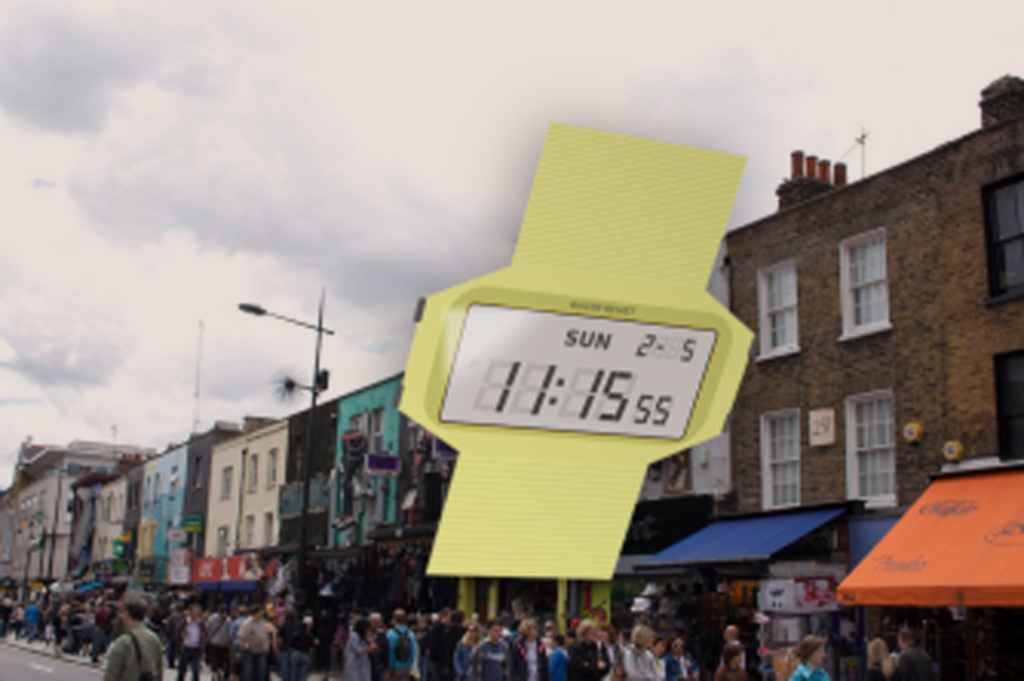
11:15:55
